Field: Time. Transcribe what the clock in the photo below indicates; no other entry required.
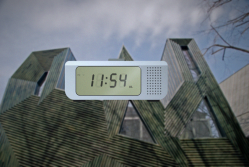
11:54
